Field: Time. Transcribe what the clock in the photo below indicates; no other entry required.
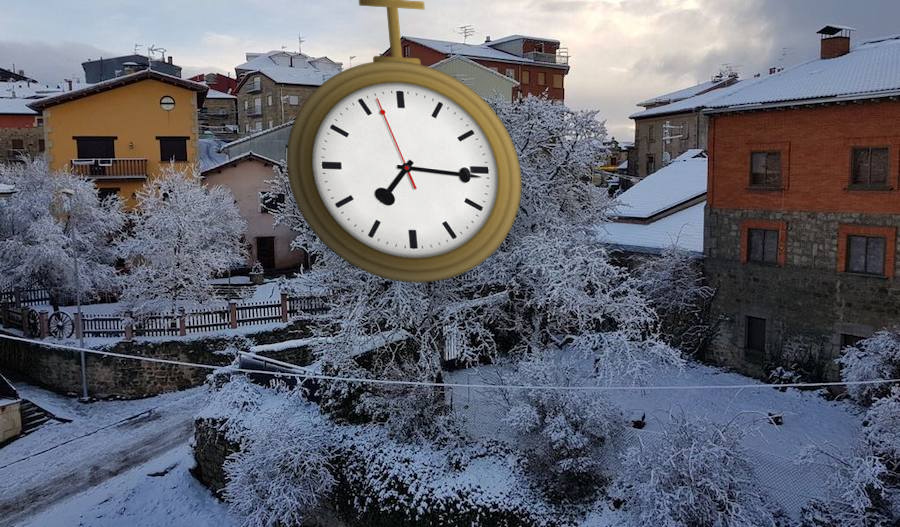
7:15:57
